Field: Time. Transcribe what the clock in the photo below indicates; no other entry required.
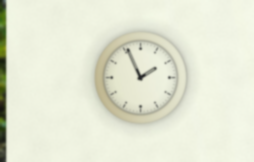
1:56
